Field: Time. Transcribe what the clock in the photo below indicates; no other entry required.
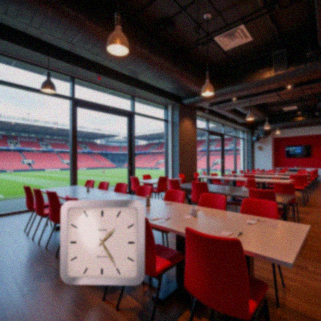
1:25
